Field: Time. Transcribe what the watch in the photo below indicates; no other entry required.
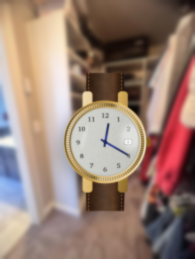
12:20
